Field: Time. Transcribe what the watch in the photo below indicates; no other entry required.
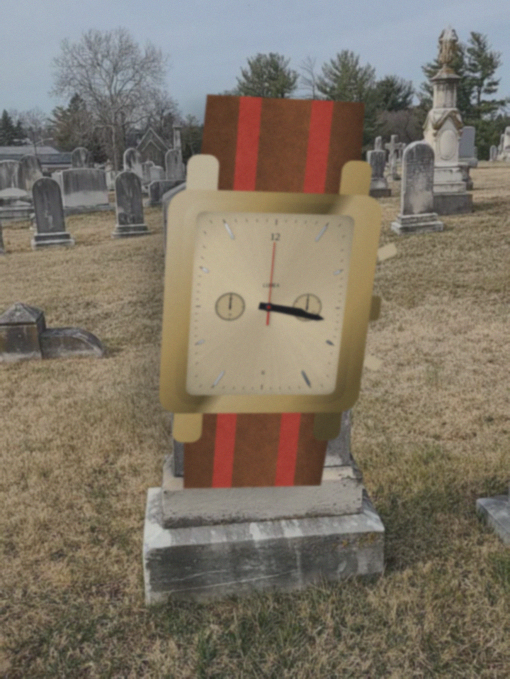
3:17
